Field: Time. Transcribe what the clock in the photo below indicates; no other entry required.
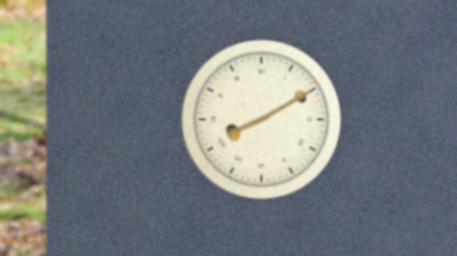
8:10
